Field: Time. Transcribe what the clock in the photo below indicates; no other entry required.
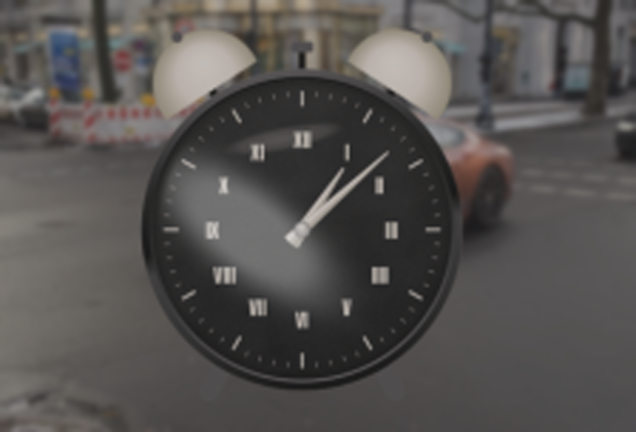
1:08
